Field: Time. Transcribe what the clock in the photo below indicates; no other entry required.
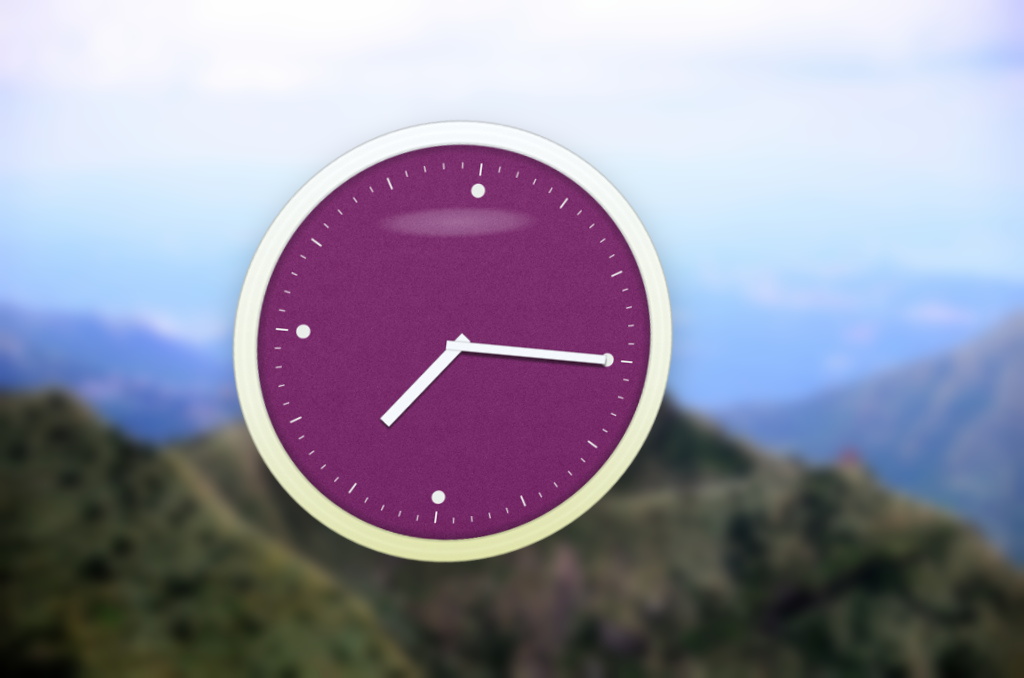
7:15
